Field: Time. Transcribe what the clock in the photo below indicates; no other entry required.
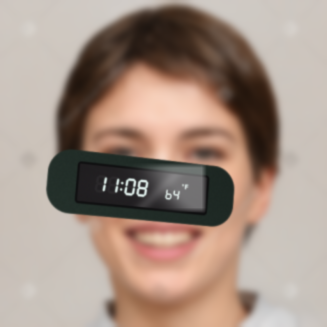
11:08
